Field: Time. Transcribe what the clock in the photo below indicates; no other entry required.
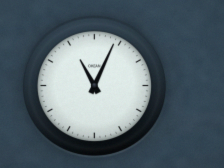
11:04
